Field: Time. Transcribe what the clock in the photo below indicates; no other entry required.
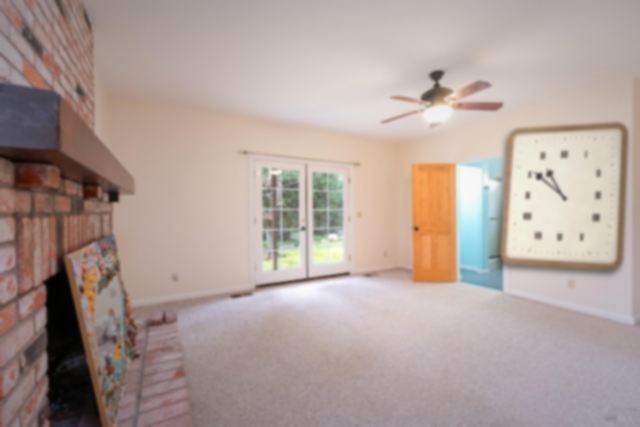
10:51
